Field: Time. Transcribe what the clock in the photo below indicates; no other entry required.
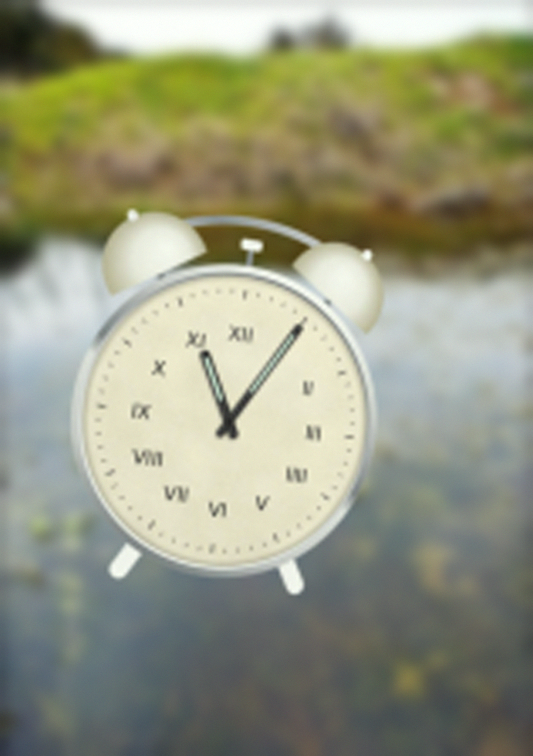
11:05
